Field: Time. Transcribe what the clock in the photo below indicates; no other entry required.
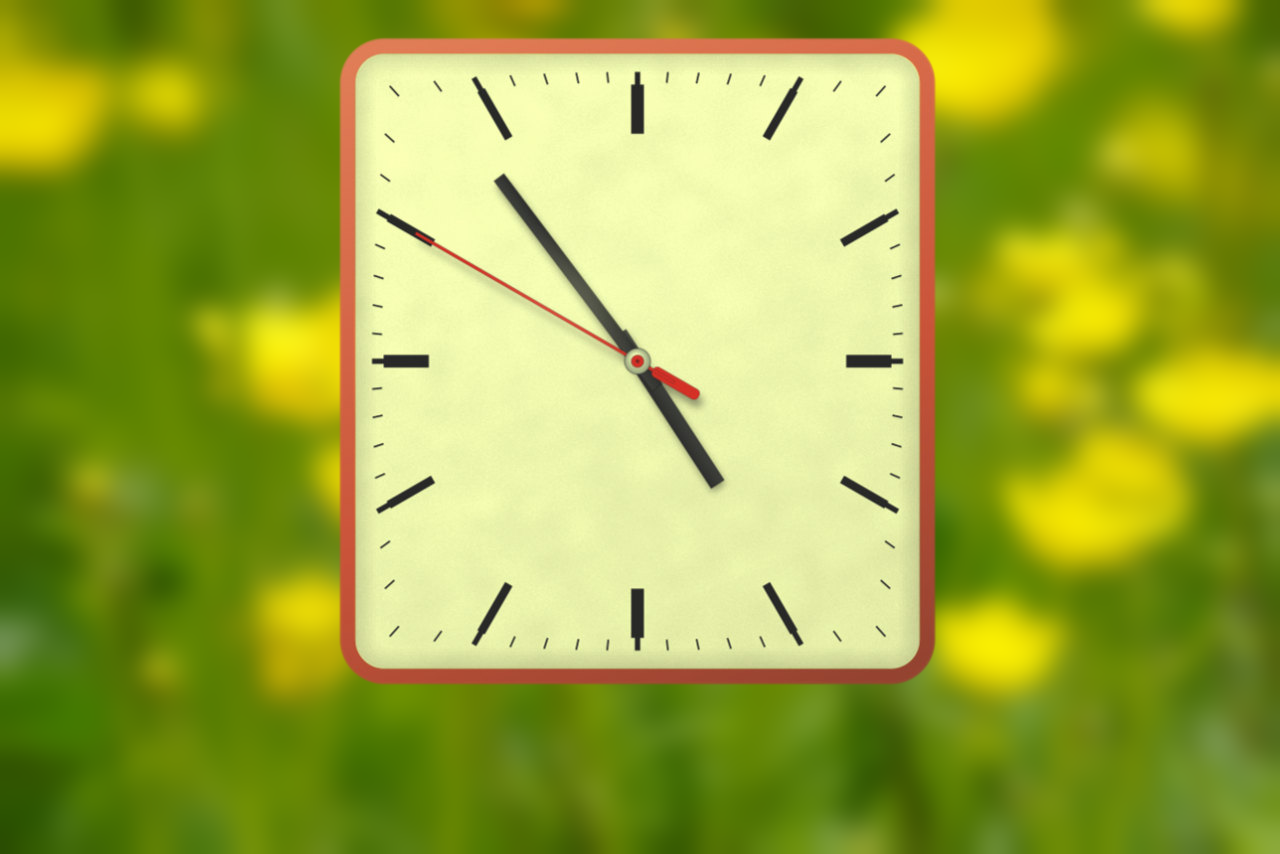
4:53:50
